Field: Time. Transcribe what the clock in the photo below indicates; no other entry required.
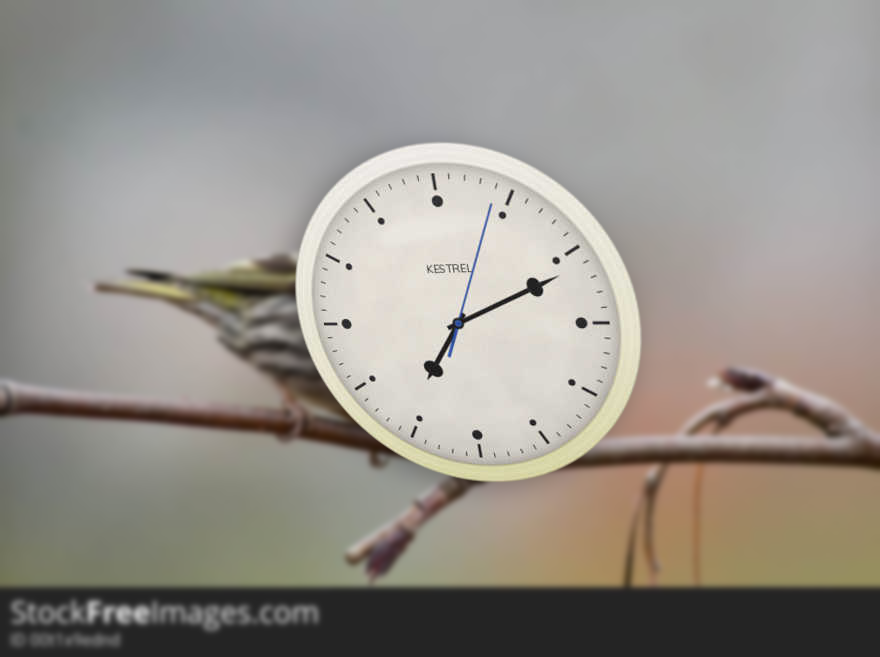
7:11:04
